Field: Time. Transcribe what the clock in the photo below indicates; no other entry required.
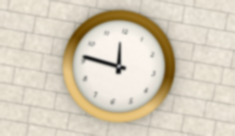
11:46
